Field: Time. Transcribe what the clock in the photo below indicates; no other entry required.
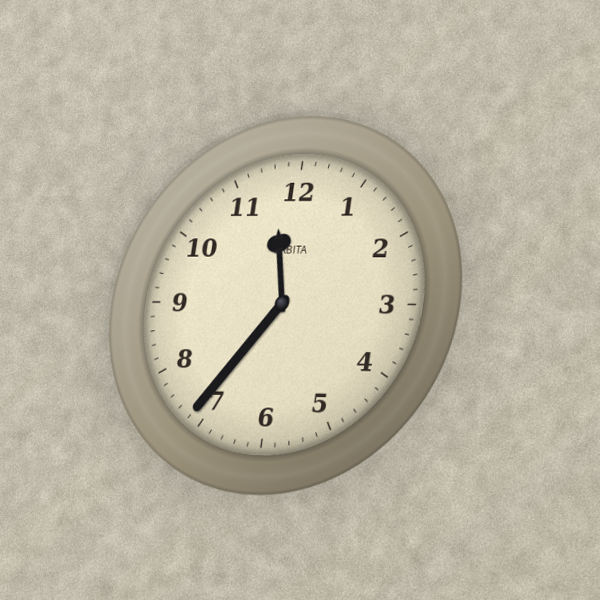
11:36
